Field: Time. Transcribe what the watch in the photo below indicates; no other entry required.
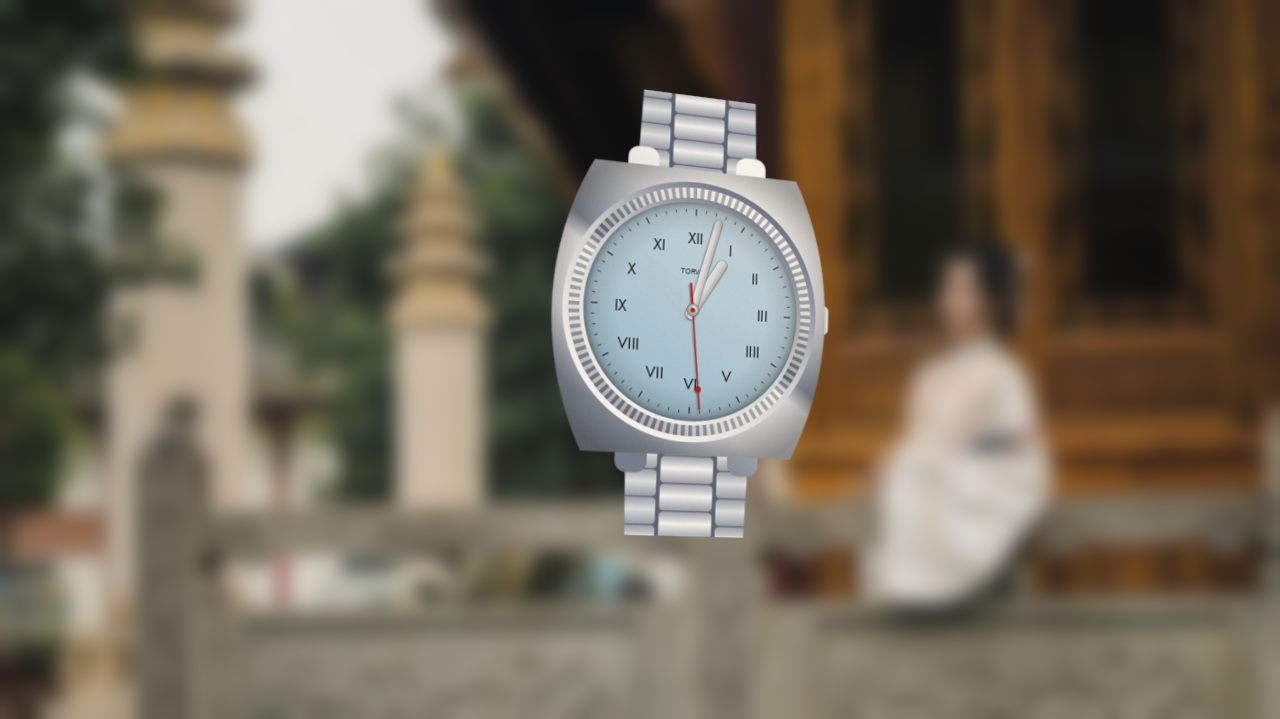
1:02:29
